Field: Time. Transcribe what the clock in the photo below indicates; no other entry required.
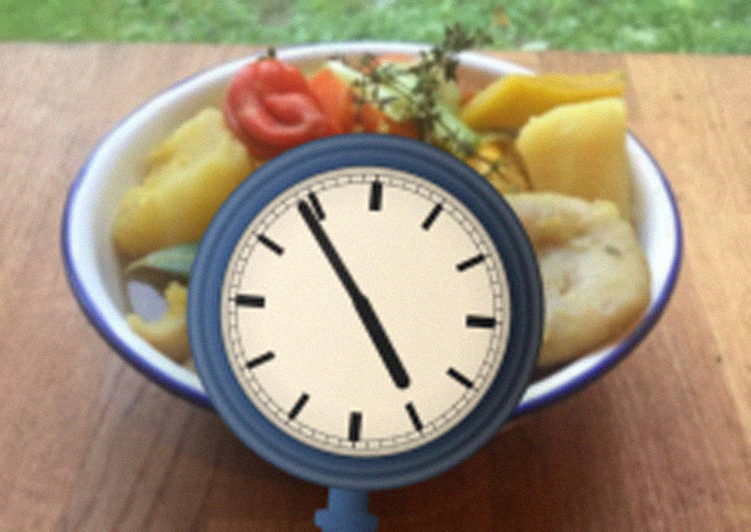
4:54
